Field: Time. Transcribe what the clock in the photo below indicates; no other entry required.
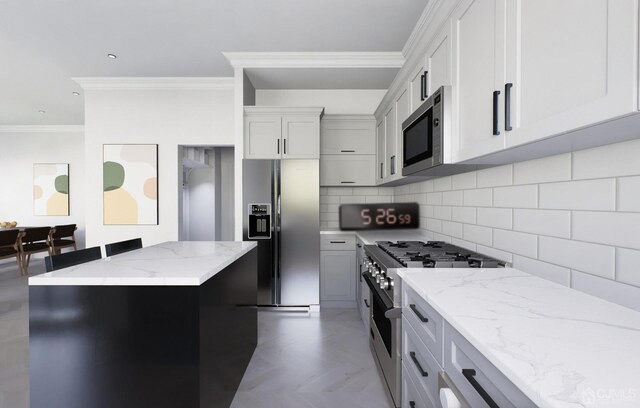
5:26
